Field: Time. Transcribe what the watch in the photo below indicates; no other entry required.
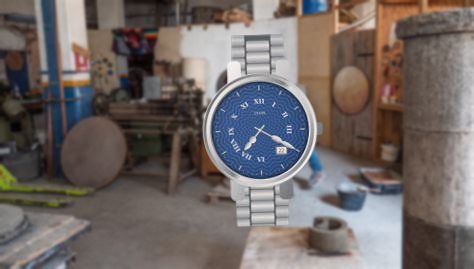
7:20
